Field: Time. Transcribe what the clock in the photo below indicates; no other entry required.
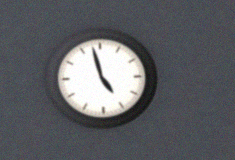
4:58
